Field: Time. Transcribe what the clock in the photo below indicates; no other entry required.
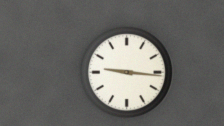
9:16
